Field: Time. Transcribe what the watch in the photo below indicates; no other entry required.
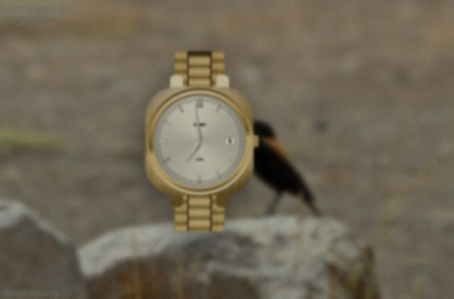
6:59
